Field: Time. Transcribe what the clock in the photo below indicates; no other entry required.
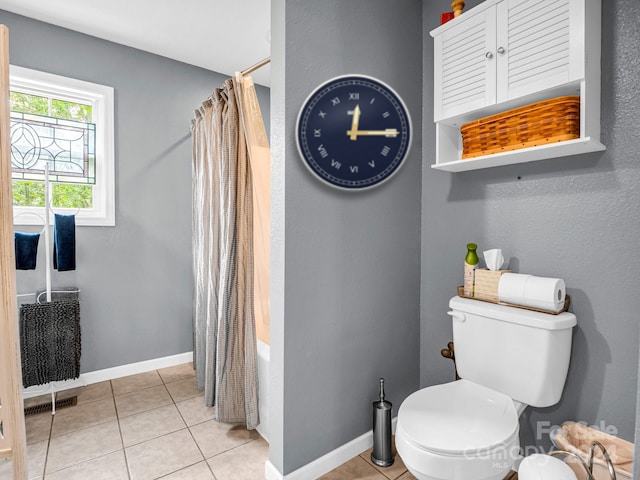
12:15
